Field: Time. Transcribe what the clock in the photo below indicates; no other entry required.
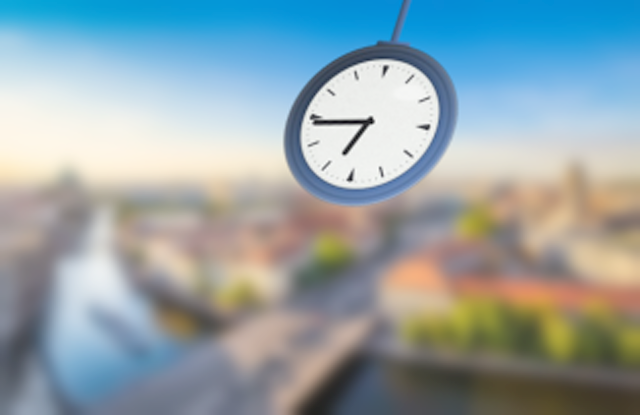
6:44
